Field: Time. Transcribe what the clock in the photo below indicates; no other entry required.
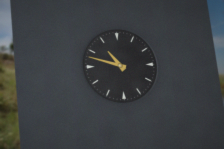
10:48
